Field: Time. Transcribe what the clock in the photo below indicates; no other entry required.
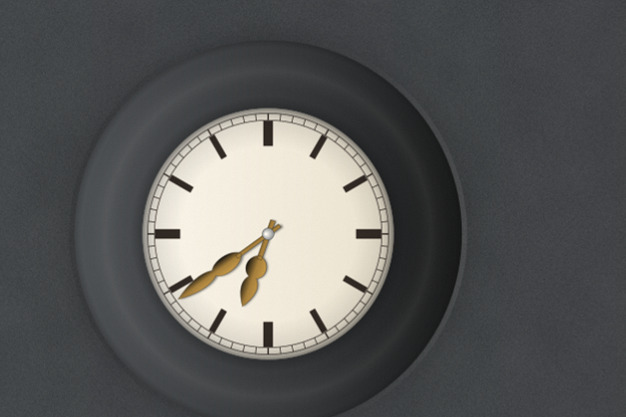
6:39
